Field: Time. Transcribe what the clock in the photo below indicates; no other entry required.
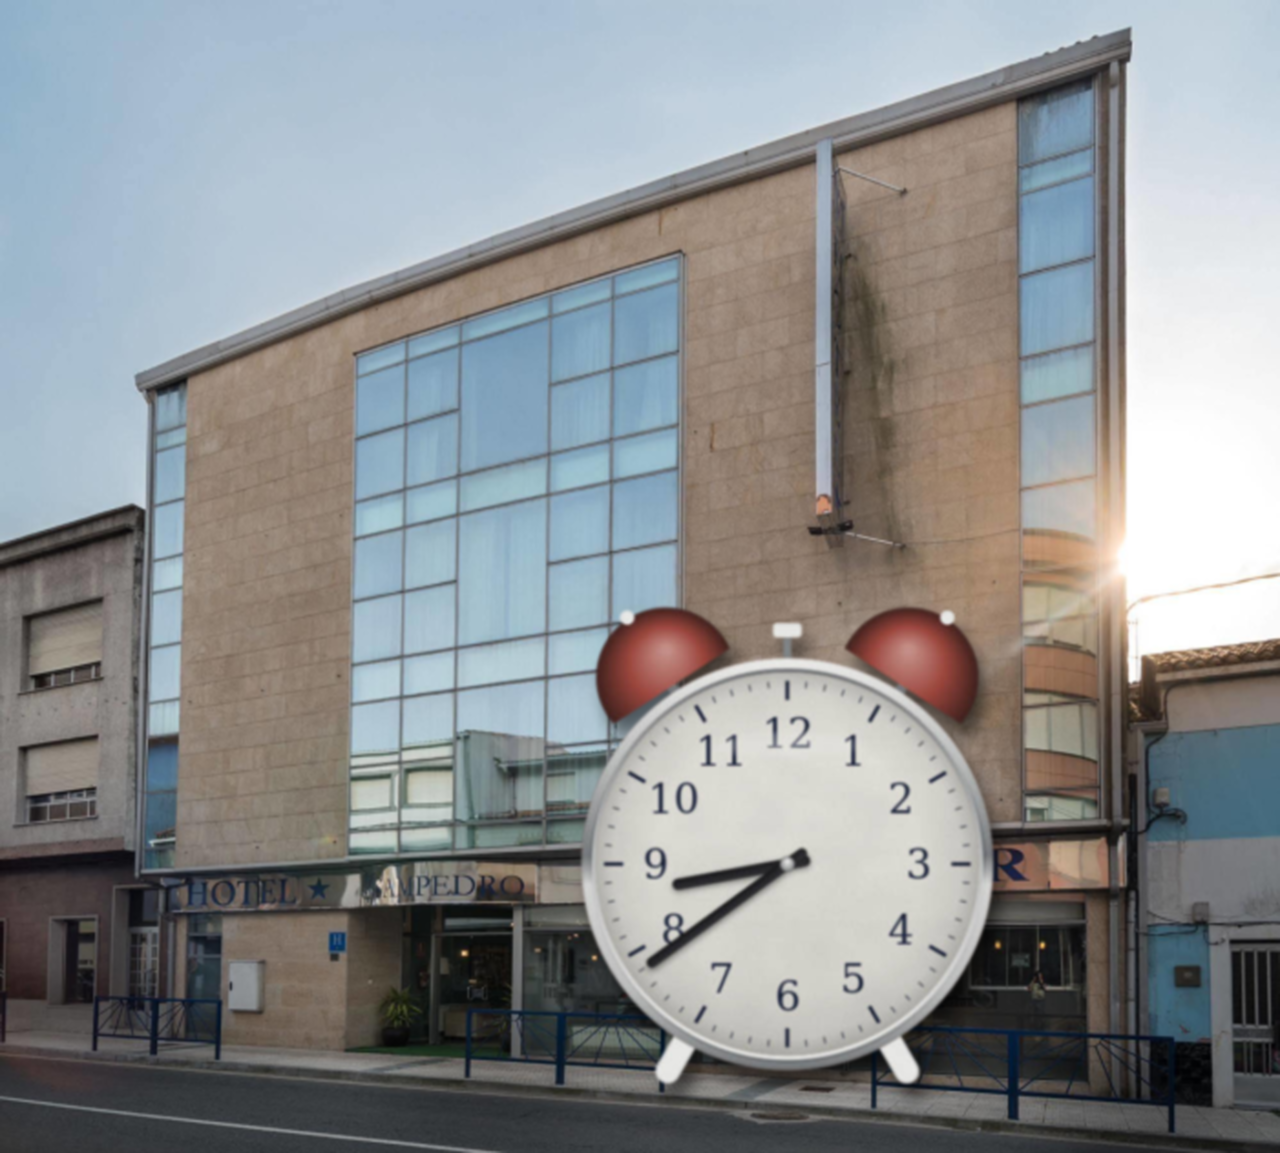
8:39
